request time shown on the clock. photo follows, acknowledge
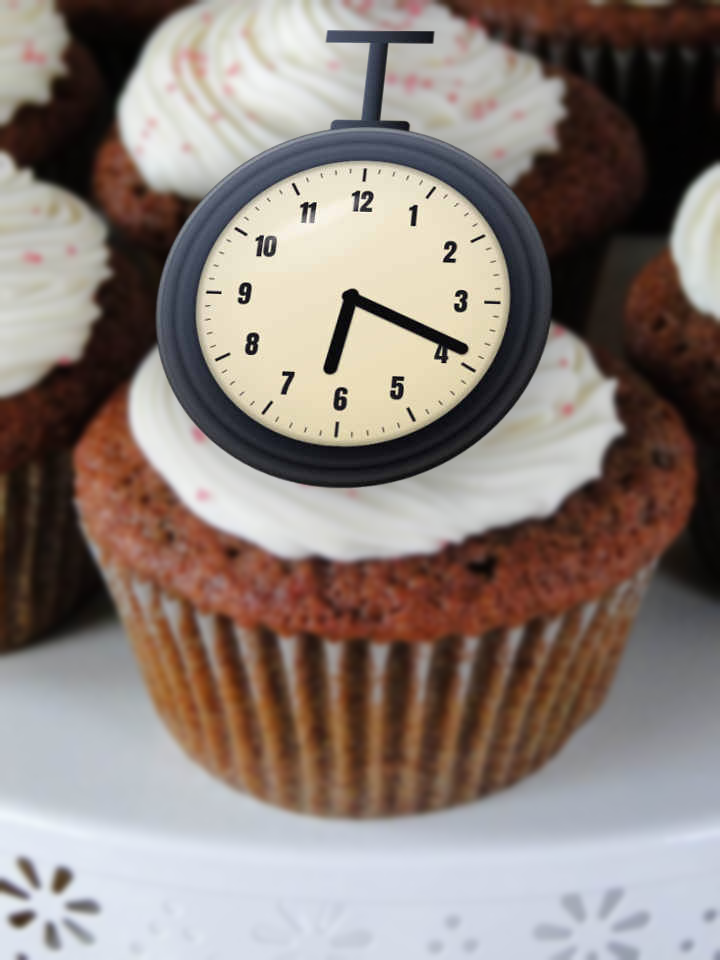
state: 6:19
